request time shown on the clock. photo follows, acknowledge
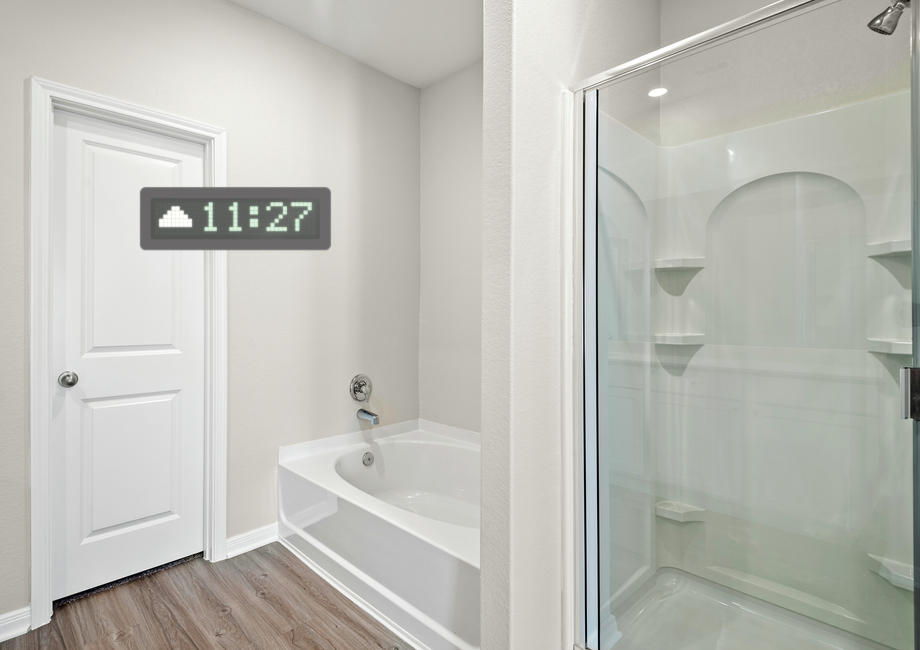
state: 11:27
